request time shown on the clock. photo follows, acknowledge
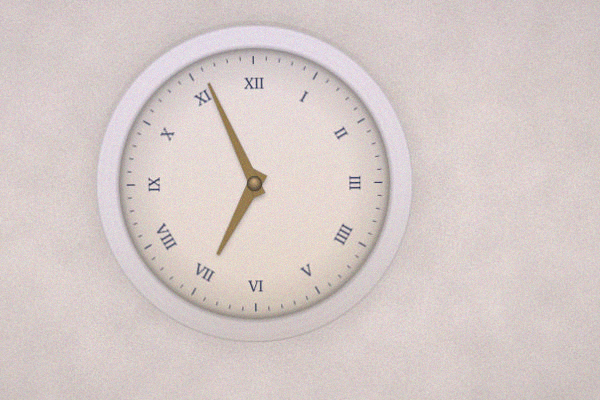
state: 6:56
